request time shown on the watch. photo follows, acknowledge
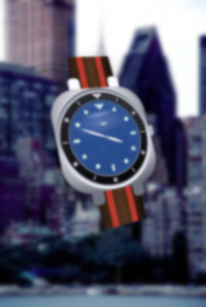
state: 3:49
